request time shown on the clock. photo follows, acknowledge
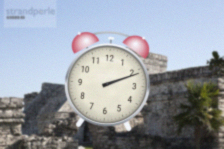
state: 2:11
